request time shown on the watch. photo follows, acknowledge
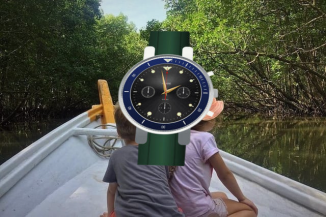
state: 1:58
